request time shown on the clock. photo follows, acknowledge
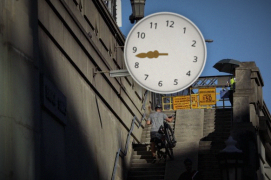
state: 8:43
